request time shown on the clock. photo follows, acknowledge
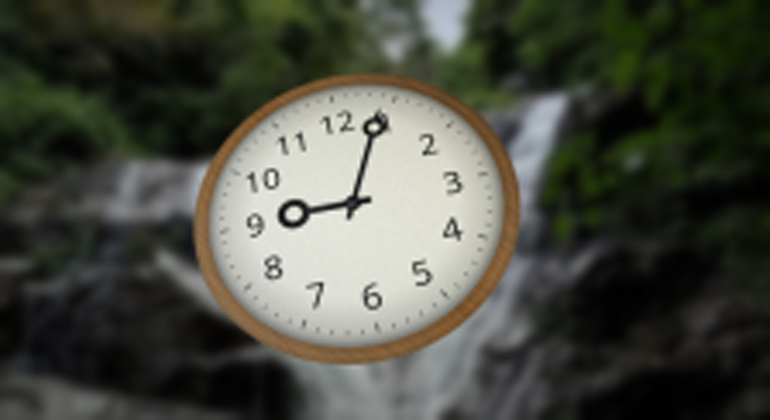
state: 9:04
